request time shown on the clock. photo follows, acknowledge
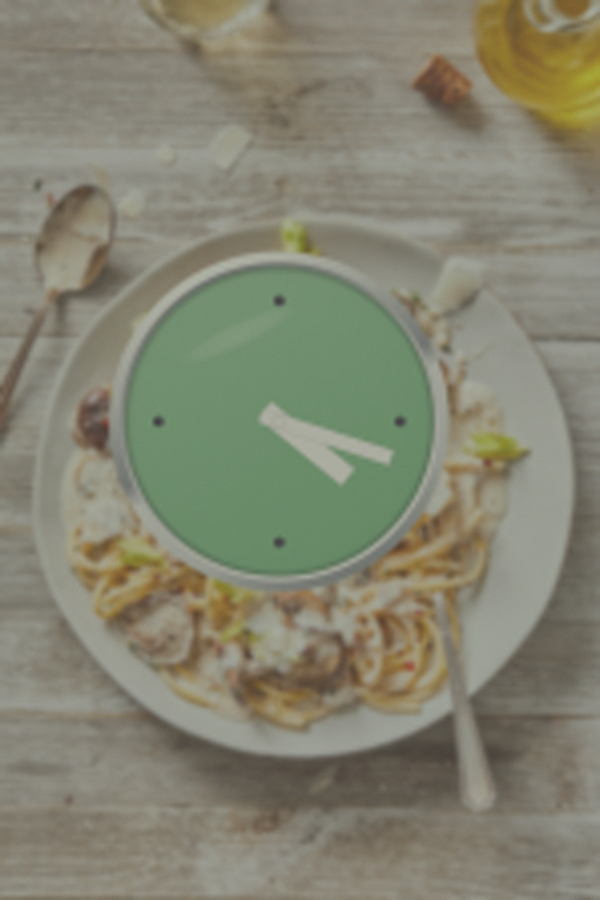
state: 4:18
